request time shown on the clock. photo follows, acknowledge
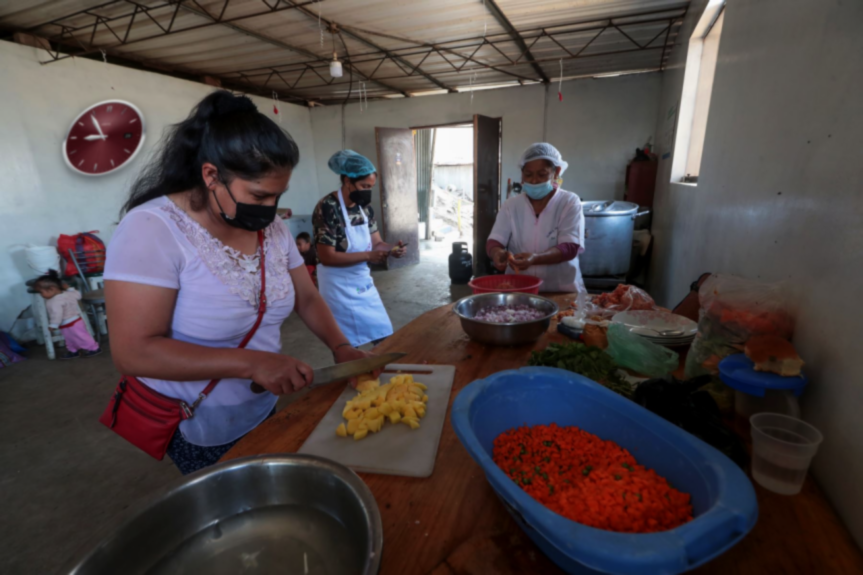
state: 8:54
